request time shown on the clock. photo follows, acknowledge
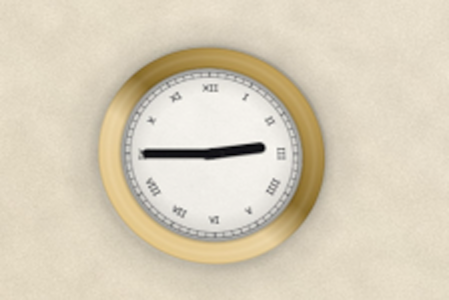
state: 2:45
